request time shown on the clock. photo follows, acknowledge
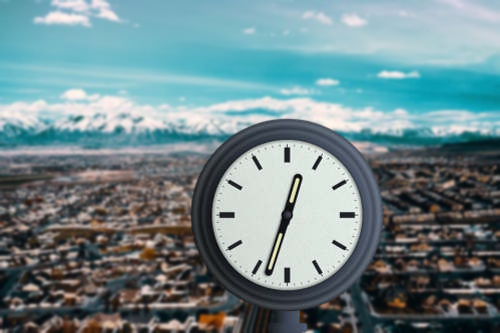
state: 12:33
